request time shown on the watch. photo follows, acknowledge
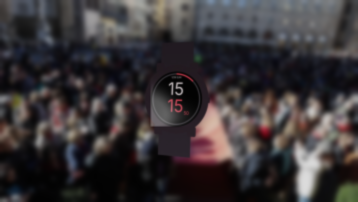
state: 15:15
